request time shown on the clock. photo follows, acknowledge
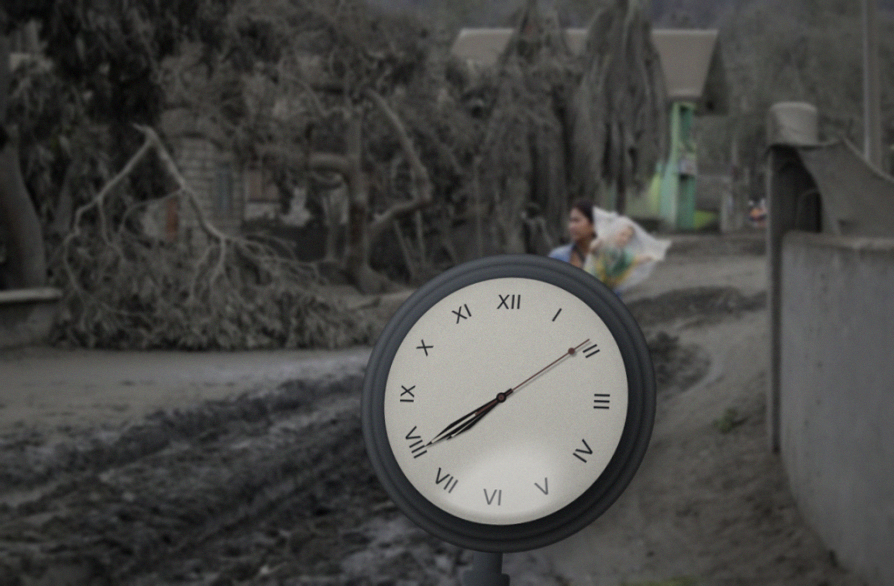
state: 7:39:09
